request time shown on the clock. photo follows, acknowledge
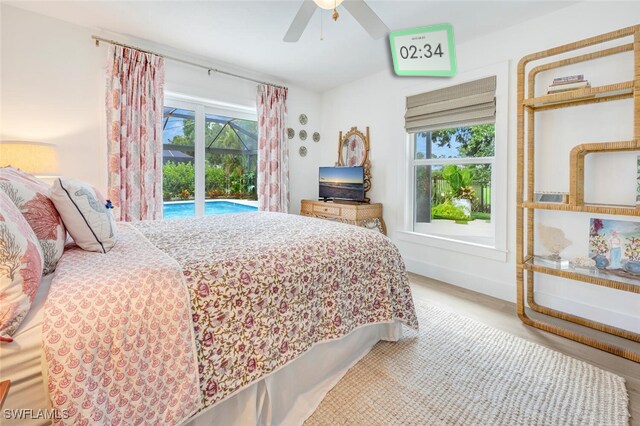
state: 2:34
